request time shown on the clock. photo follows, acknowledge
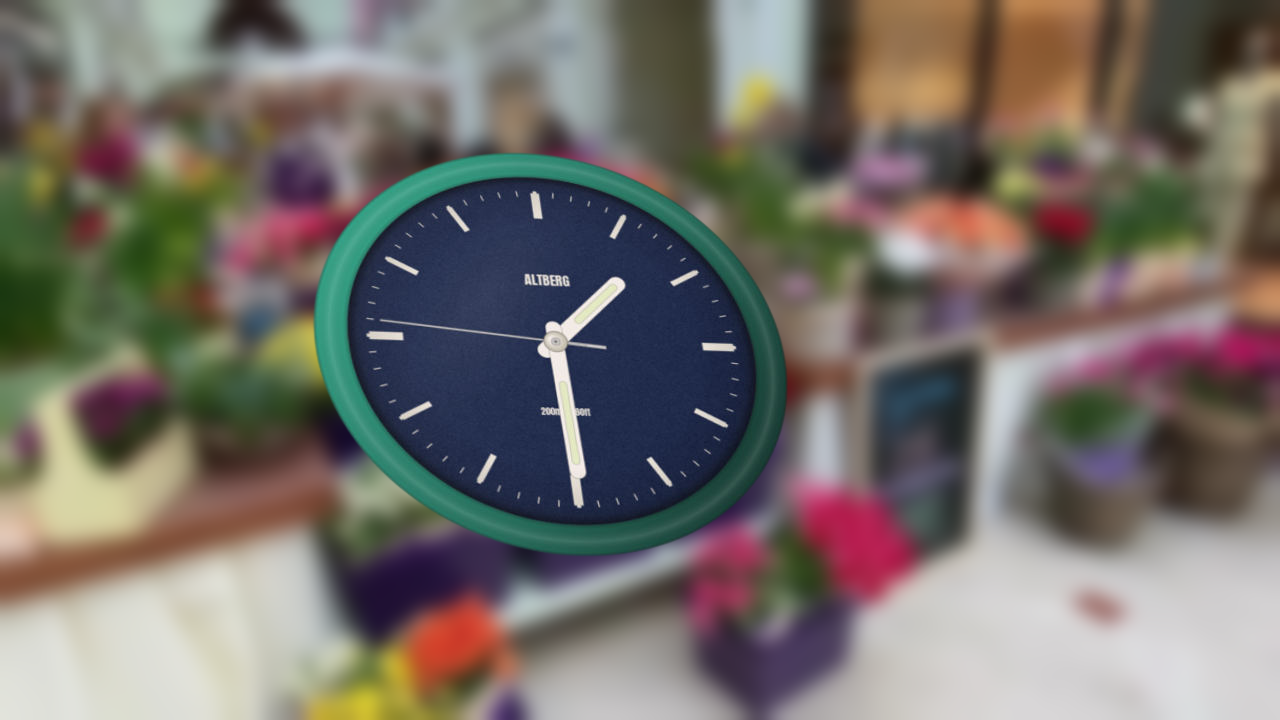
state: 1:29:46
